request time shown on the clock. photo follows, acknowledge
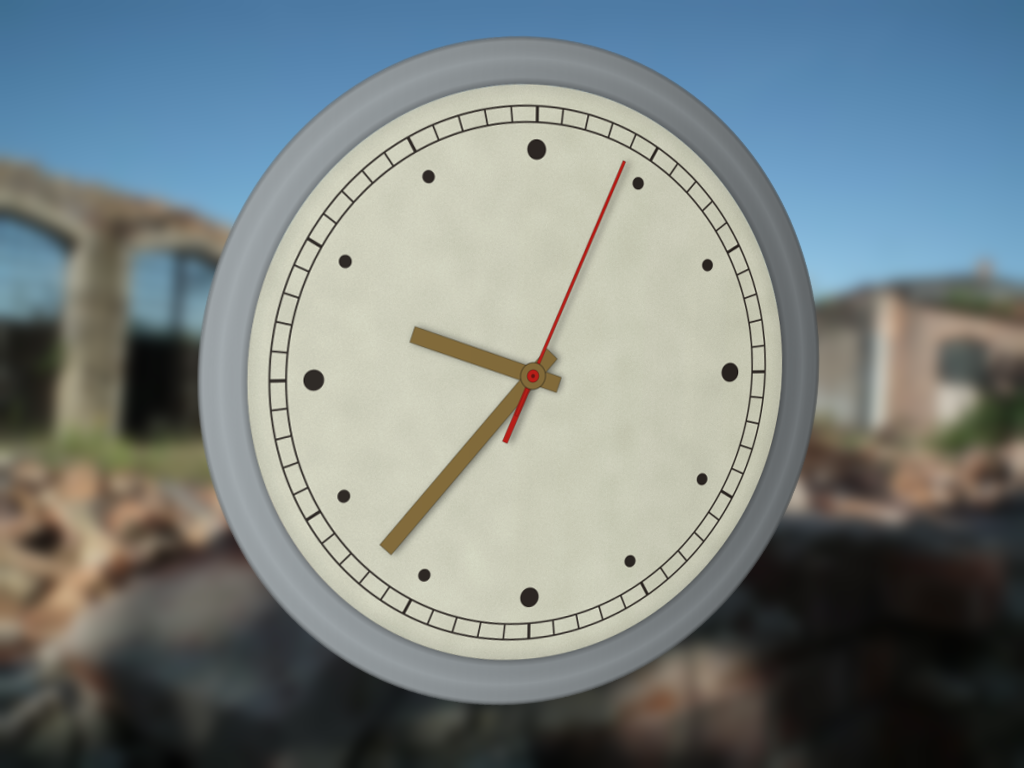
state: 9:37:04
